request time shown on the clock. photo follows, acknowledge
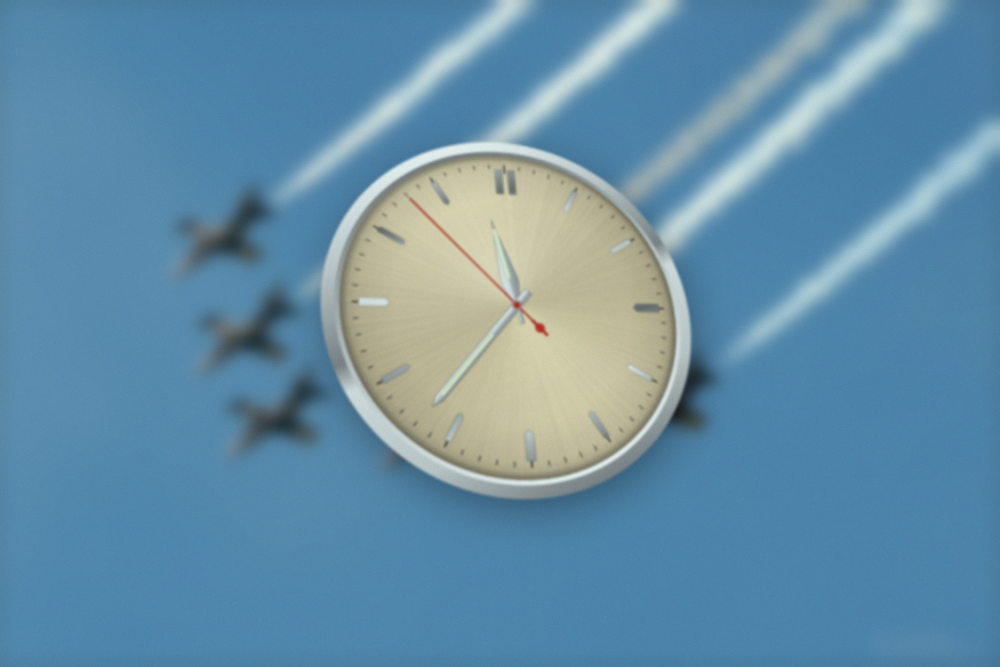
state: 11:36:53
